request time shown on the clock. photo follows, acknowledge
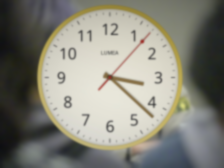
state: 3:22:07
